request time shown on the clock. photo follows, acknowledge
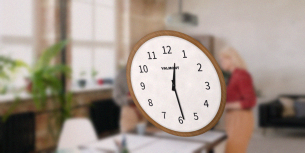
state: 12:29
